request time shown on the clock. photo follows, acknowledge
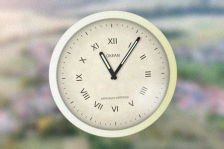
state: 11:06
